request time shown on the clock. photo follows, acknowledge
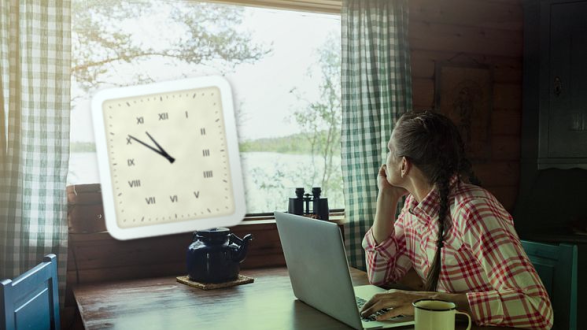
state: 10:51
